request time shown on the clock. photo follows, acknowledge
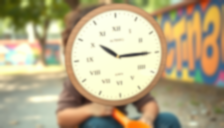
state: 10:15
